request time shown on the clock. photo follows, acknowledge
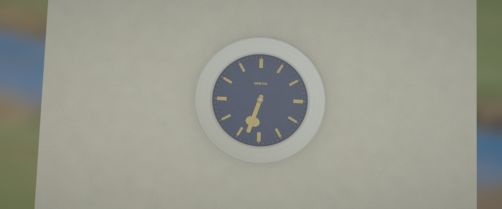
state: 6:33
